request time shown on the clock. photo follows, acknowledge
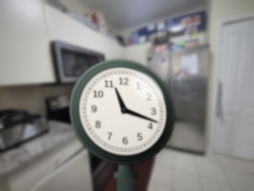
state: 11:18
